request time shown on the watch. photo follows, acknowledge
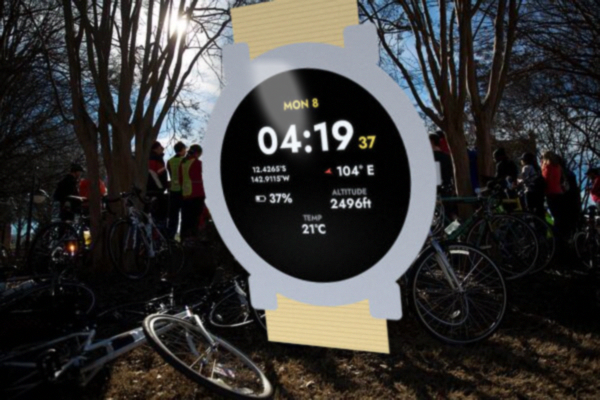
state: 4:19:37
